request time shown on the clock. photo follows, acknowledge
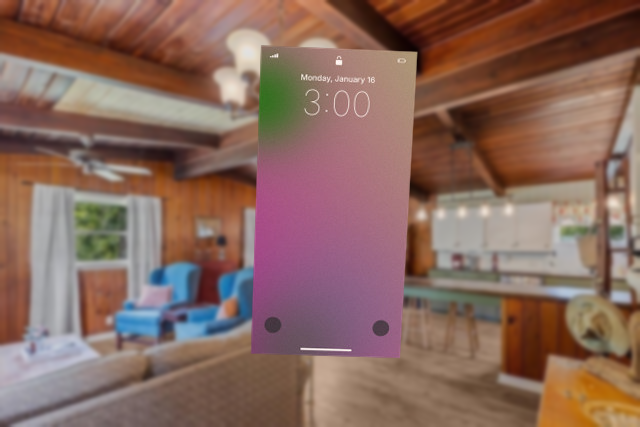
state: 3:00
